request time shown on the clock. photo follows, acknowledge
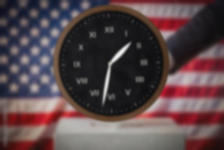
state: 1:32
